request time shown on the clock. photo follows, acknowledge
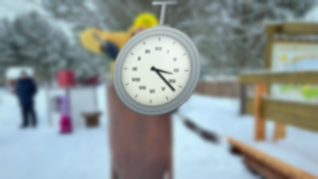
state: 3:22
